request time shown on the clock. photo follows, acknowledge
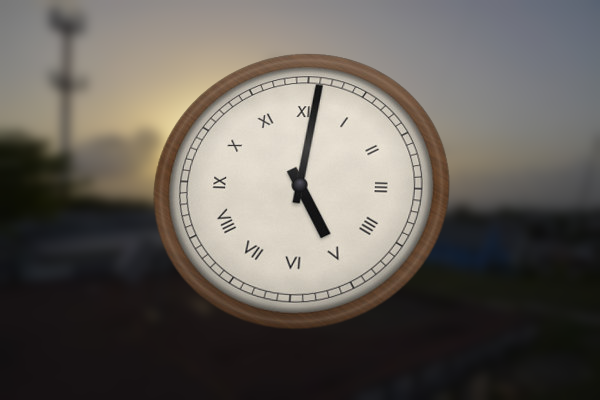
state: 5:01
